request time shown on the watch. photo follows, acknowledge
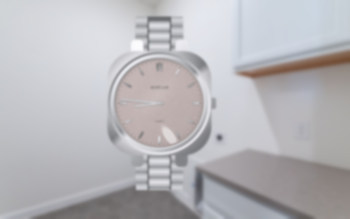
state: 8:46
